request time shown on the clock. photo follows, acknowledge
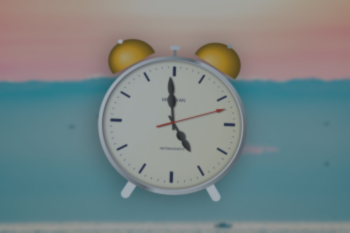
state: 4:59:12
